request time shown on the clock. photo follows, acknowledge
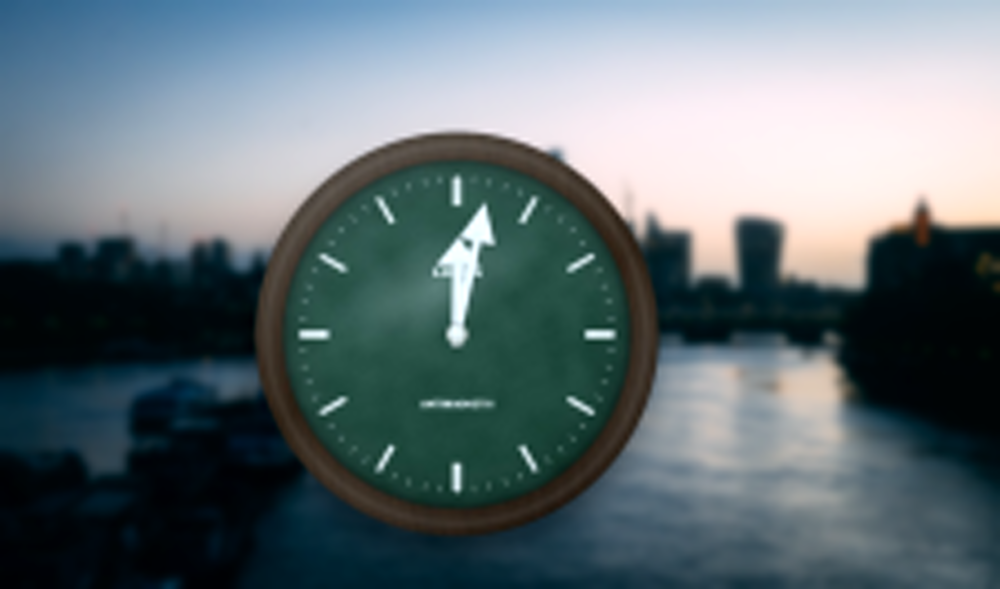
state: 12:02
